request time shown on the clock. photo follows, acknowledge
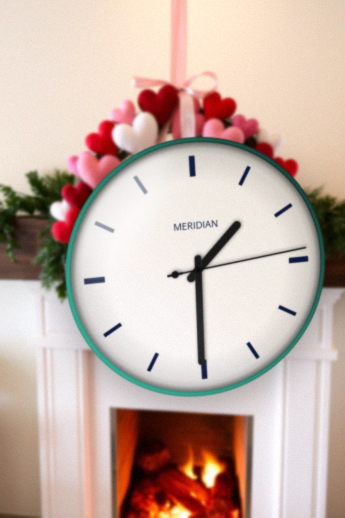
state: 1:30:14
